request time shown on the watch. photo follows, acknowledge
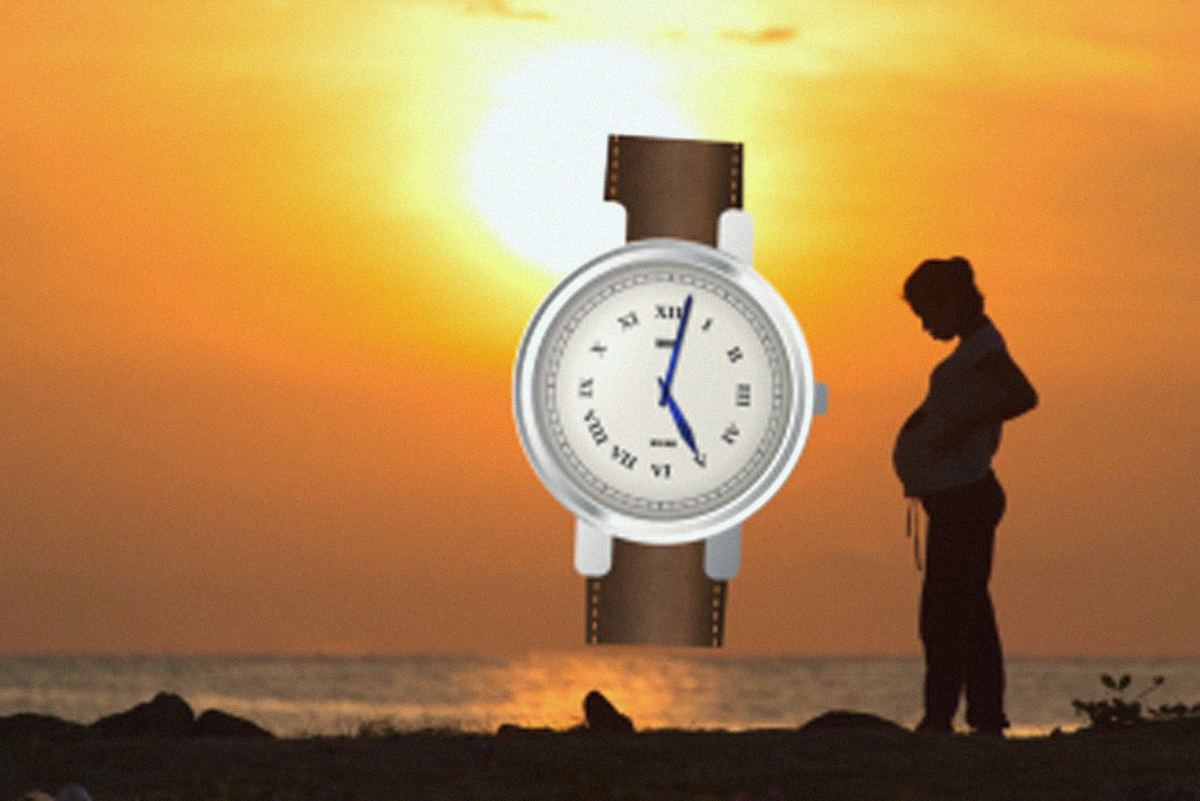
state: 5:02
